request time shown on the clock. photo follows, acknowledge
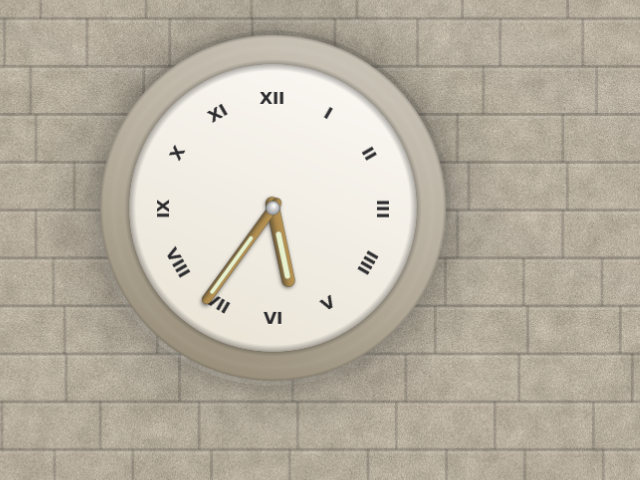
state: 5:36
